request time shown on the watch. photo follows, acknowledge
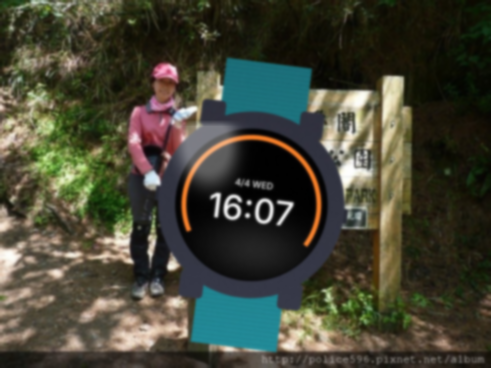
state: 16:07
